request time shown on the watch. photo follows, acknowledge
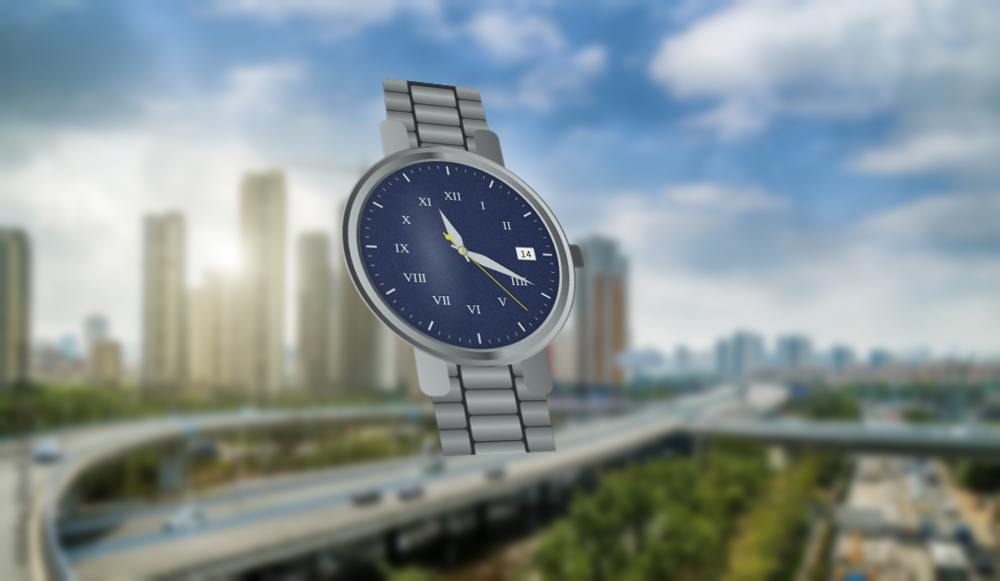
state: 11:19:23
